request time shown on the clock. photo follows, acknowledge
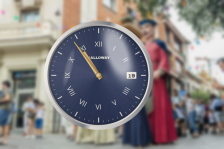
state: 10:54
